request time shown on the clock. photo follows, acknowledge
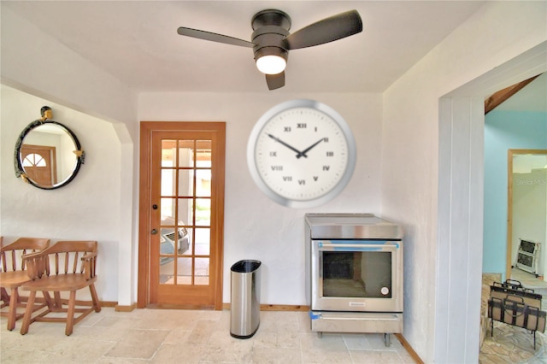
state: 1:50
